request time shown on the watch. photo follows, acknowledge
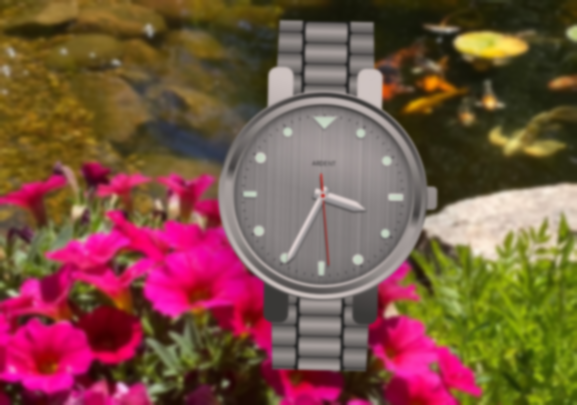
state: 3:34:29
